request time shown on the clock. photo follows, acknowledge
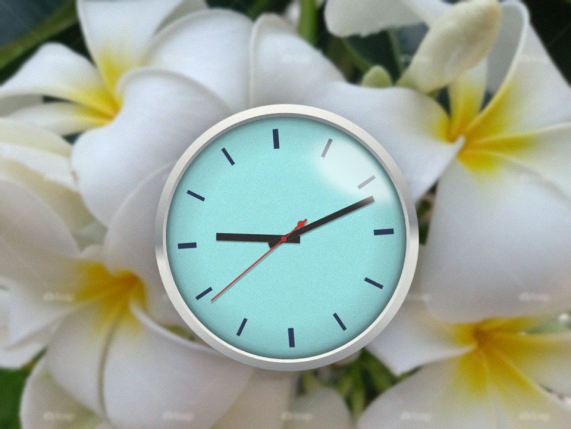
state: 9:11:39
